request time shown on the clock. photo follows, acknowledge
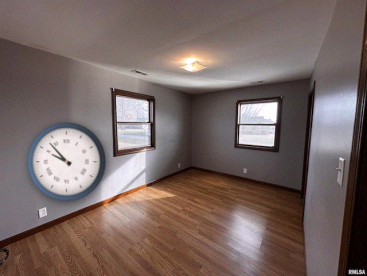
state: 9:53
